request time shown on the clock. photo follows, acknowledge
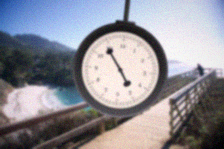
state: 4:54
